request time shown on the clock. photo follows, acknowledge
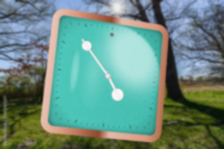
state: 4:53
